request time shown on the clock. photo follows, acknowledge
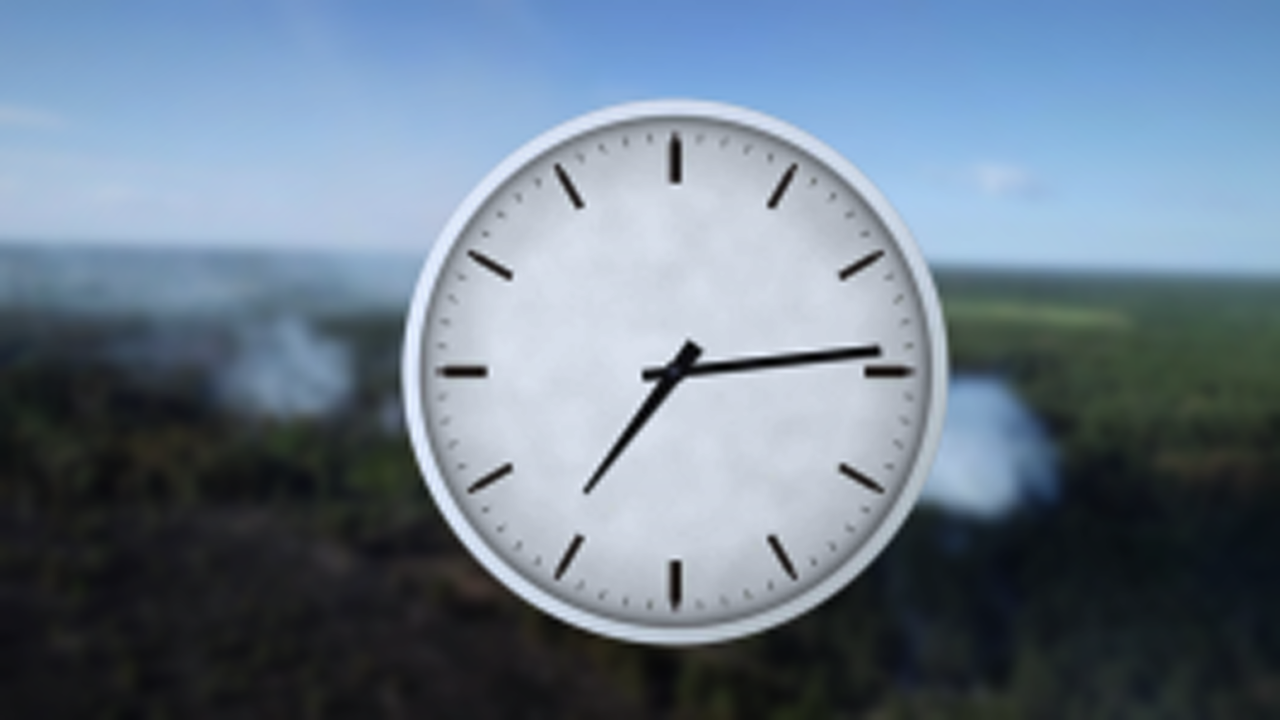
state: 7:14
